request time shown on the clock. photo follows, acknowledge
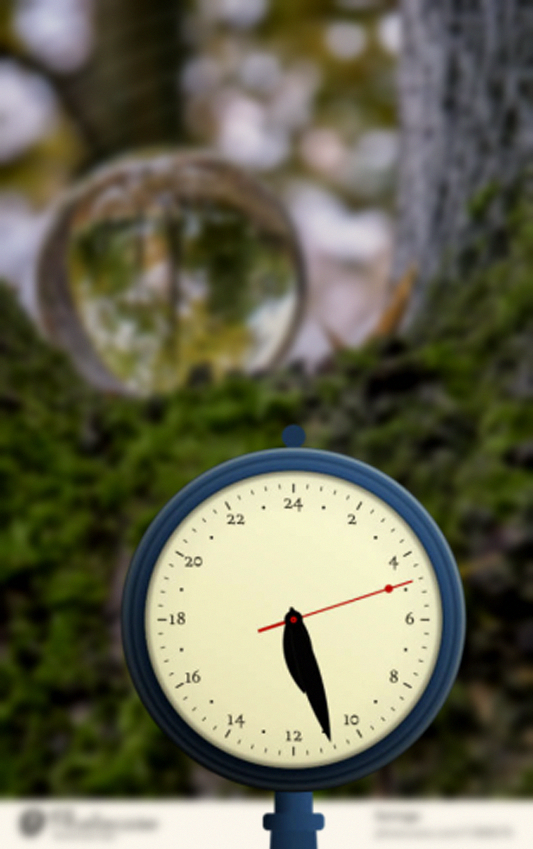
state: 11:27:12
